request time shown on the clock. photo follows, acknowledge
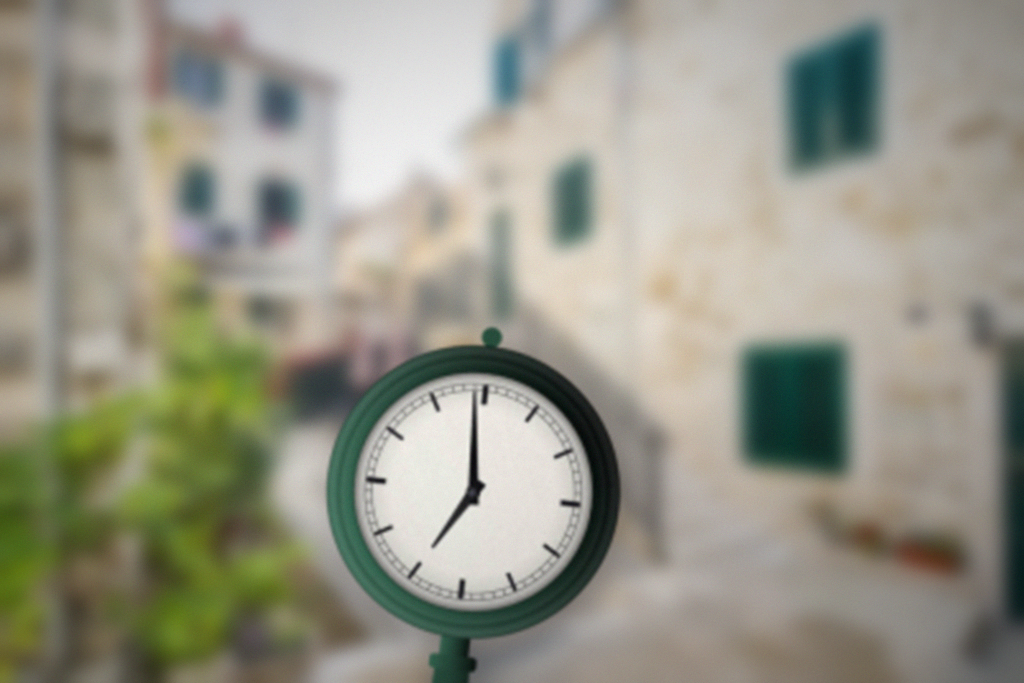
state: 6:59
